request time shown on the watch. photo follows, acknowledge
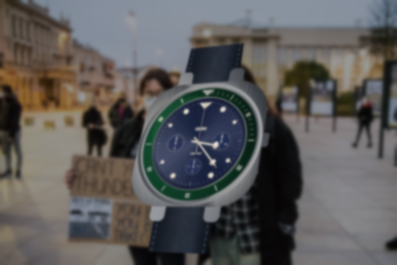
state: 3:23
